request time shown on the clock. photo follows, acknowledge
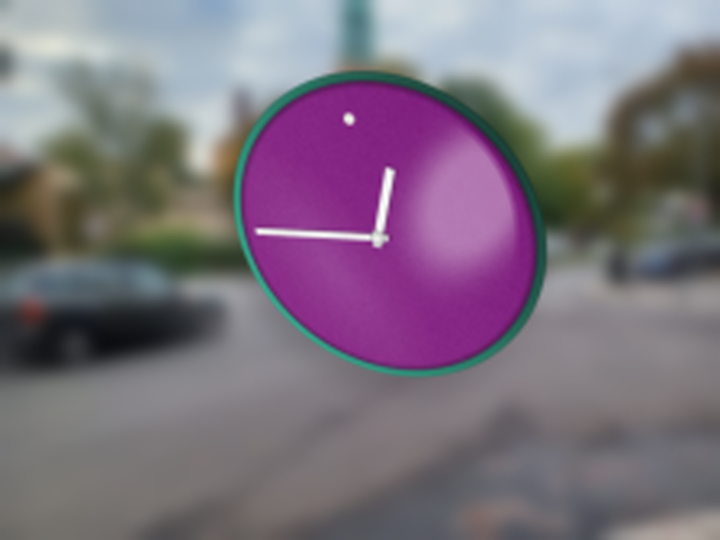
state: 12:46
